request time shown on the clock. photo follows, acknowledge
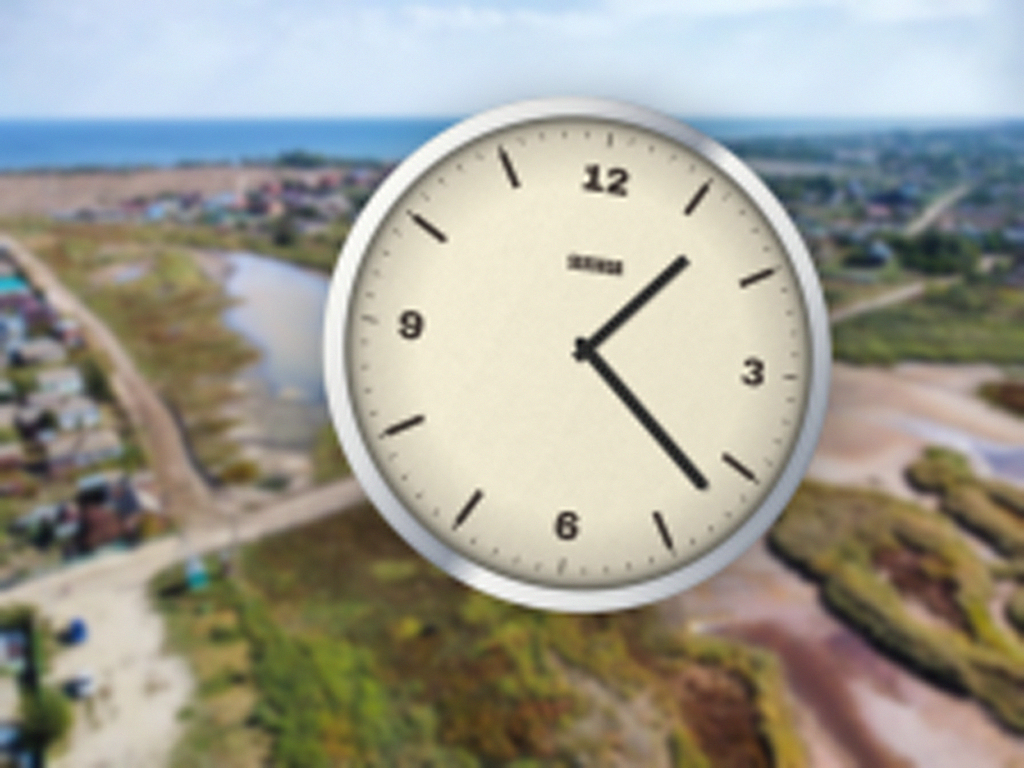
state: 1:22
